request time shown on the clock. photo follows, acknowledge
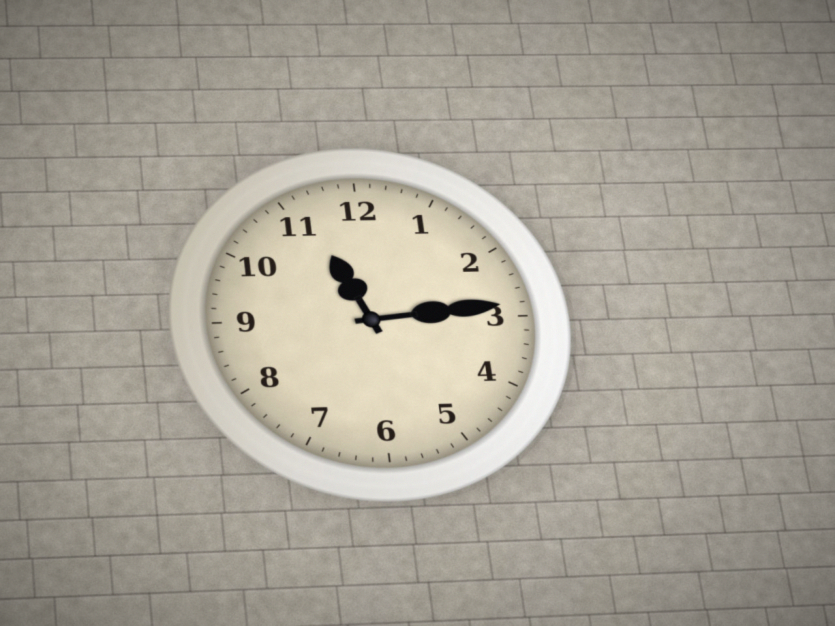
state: 11:14
